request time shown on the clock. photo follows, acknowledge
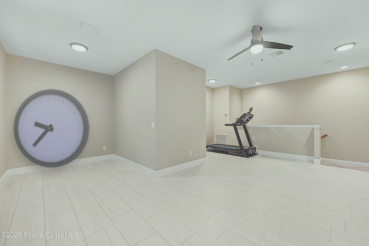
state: 9:37
